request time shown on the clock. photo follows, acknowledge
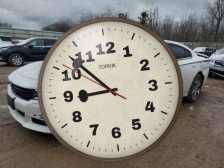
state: 8:52:51
